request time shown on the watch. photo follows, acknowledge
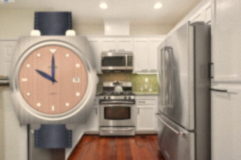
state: 10:00
